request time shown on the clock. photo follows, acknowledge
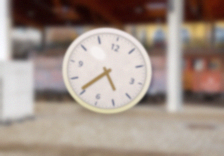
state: 4:36
